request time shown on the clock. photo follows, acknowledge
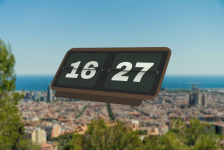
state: 16:27
